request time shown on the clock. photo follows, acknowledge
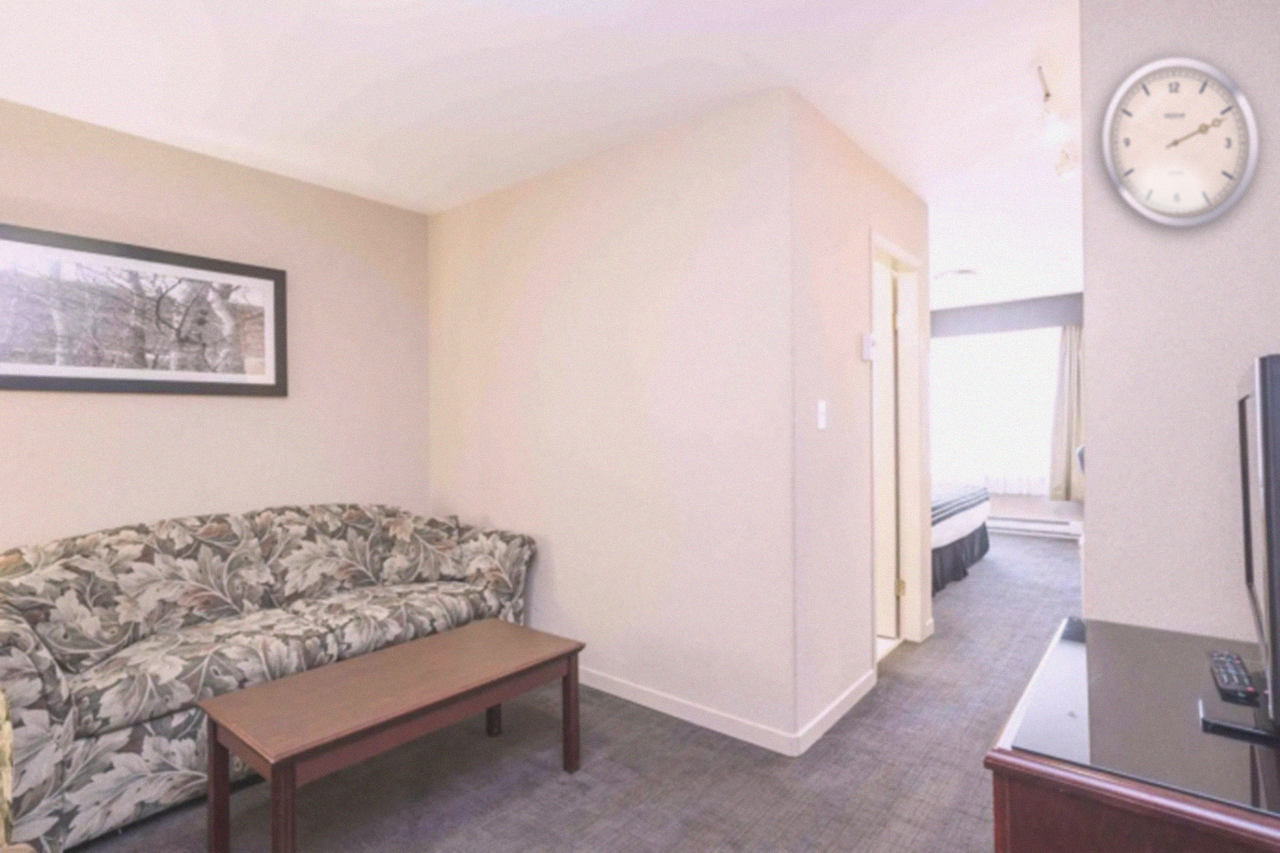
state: 2:11
